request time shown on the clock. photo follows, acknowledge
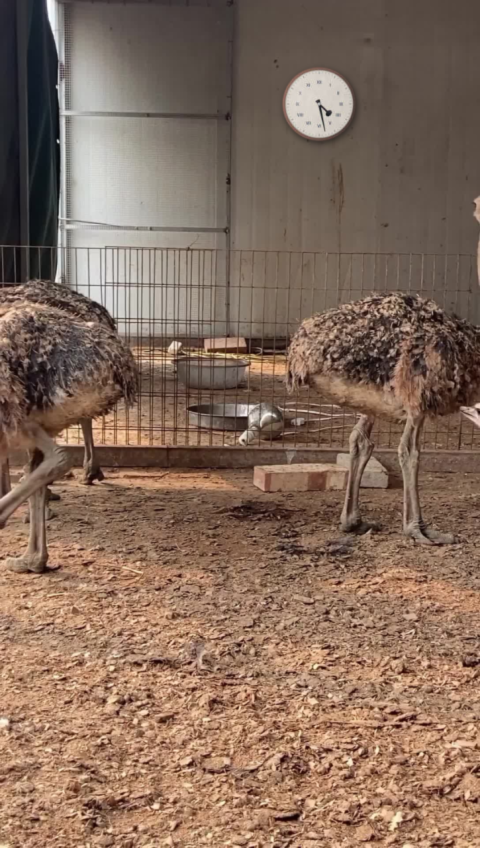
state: 4:28
